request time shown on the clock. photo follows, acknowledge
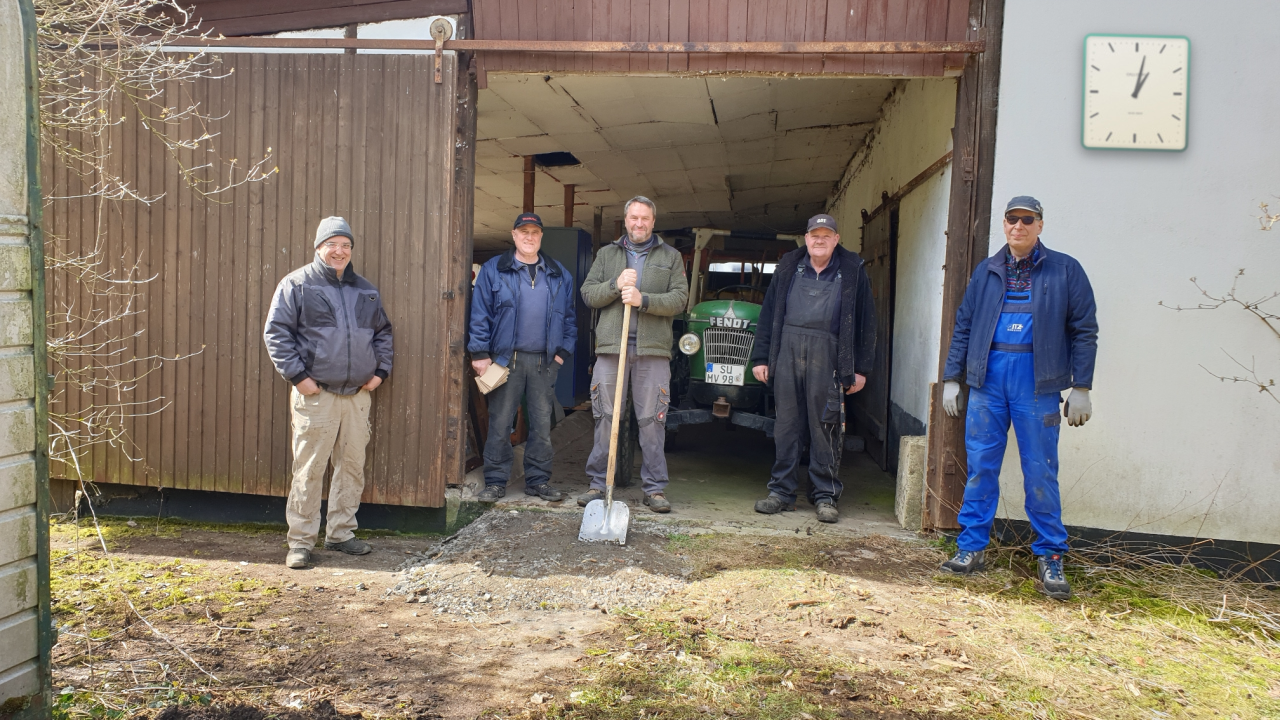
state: 1:02
